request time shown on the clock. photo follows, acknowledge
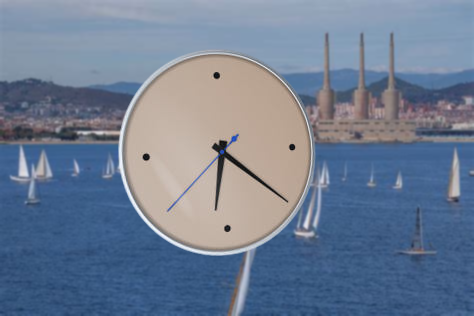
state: 6:21:38
